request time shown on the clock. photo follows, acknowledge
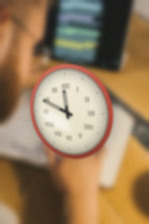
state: 11:49
